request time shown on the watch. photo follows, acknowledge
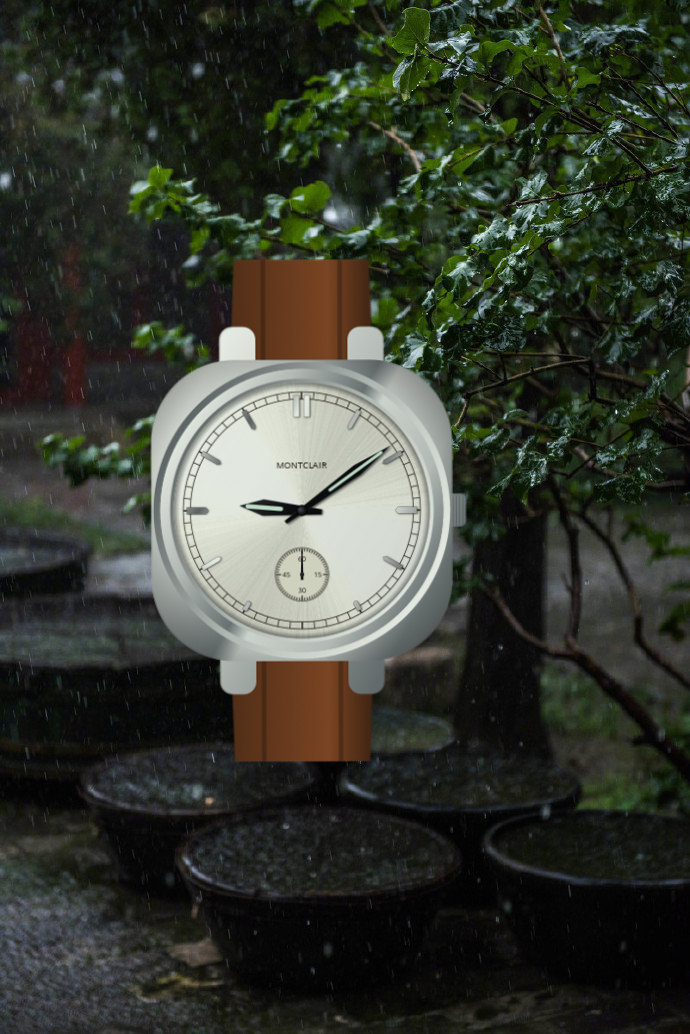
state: 9:09
